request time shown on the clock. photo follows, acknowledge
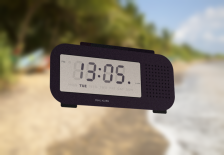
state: 13:05
